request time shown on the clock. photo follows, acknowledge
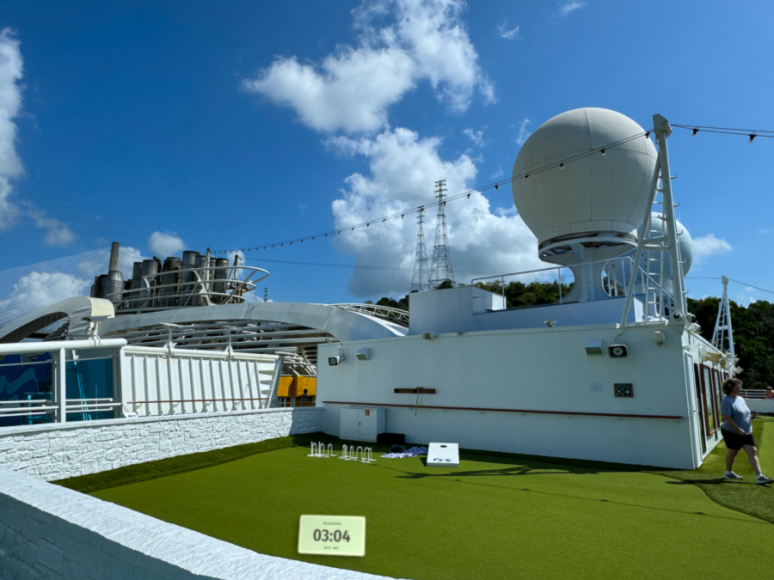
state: 3:04
